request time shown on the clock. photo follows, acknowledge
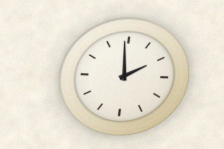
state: 1:59
